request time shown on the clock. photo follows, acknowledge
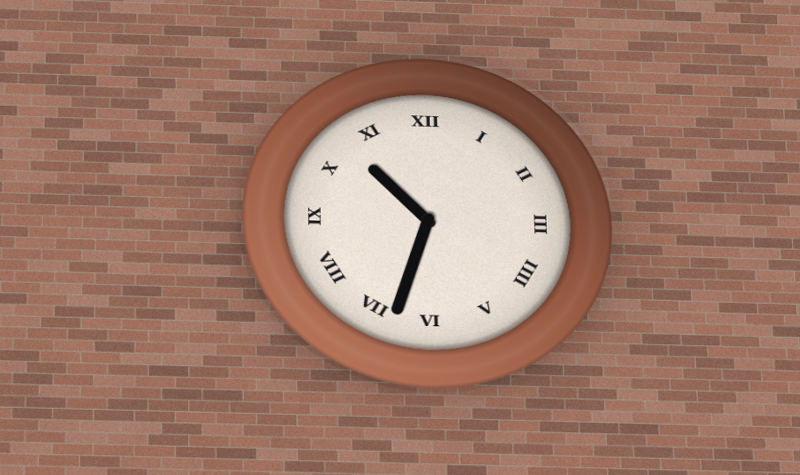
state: 10:33
